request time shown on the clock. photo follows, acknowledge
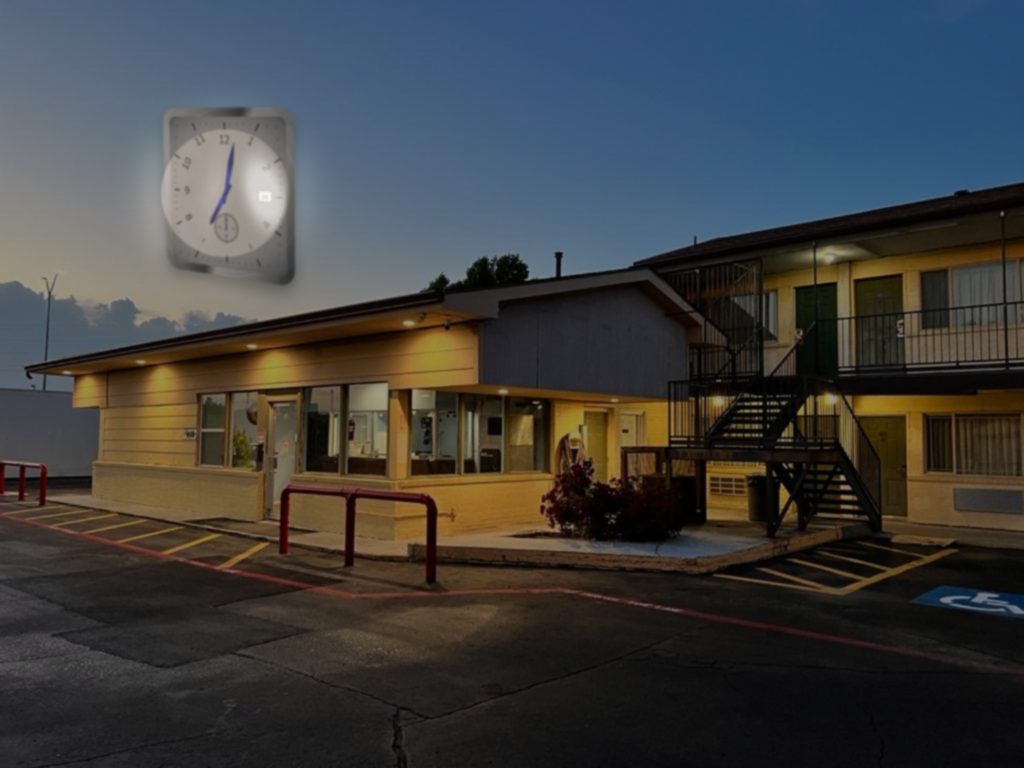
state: 7:02
